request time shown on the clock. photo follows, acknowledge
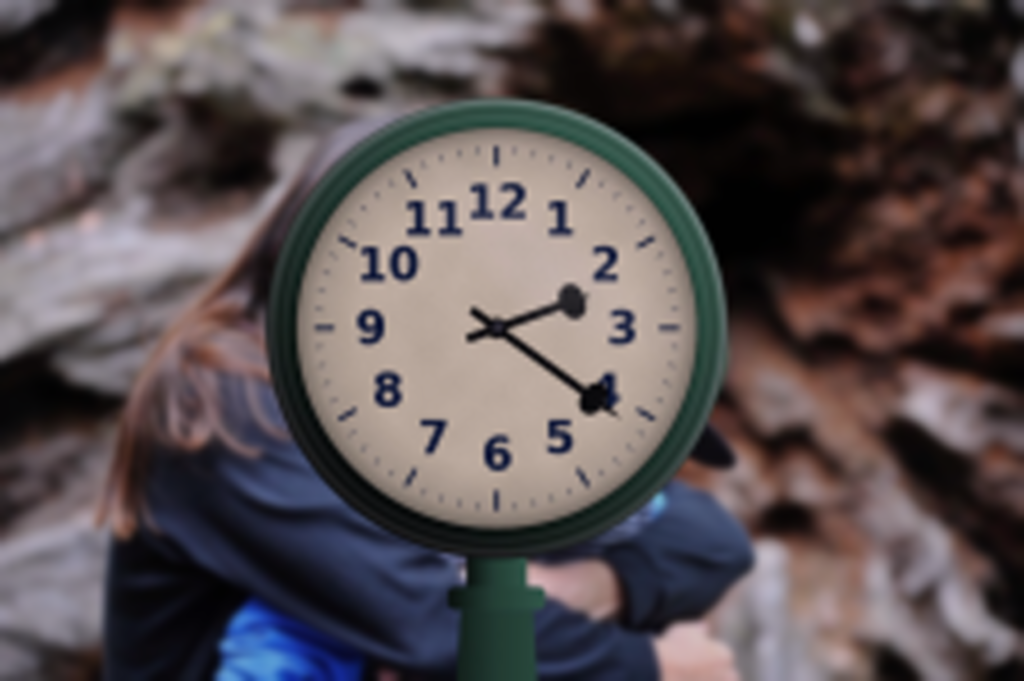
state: 2:21
